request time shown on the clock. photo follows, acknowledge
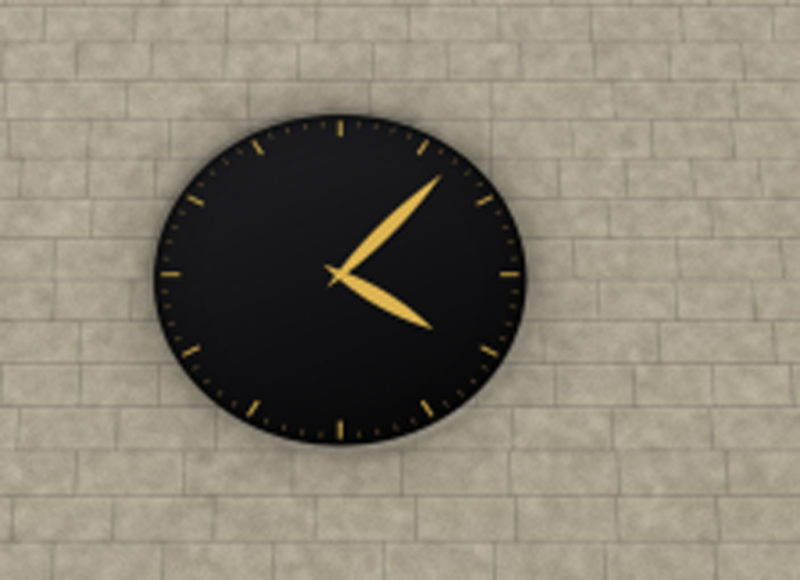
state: 4:07
